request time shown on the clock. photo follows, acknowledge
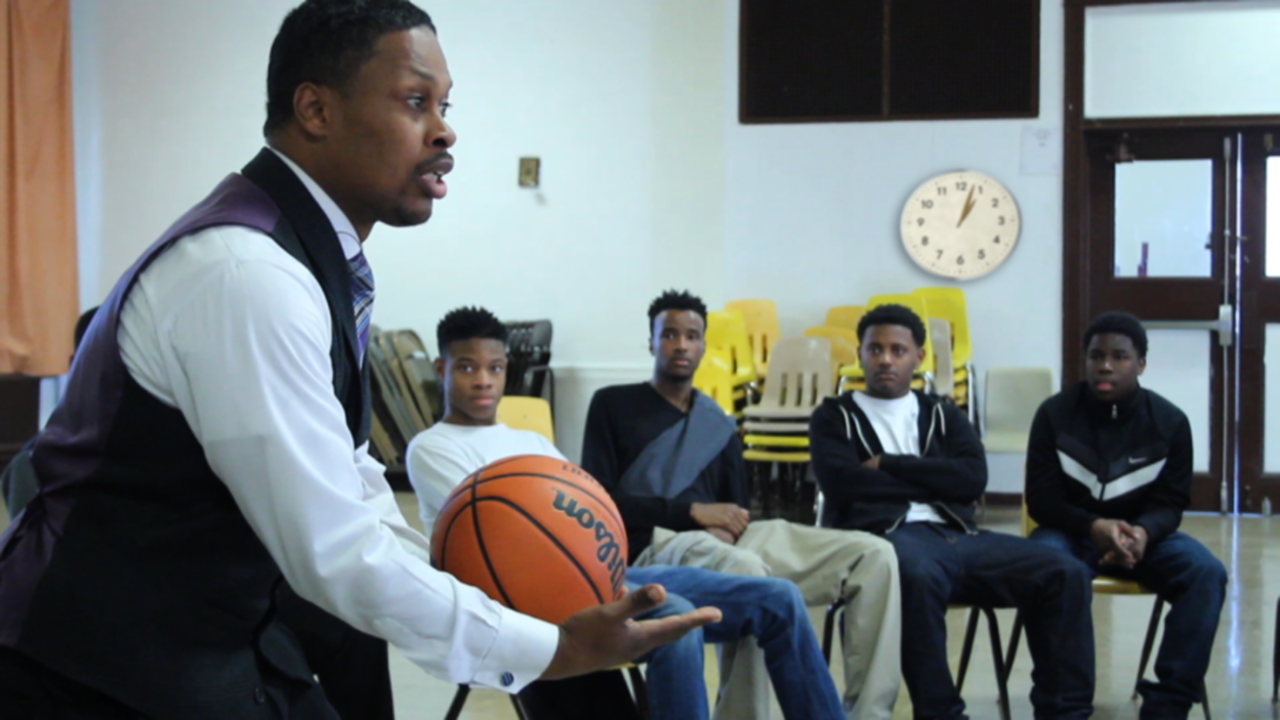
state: 1:03
